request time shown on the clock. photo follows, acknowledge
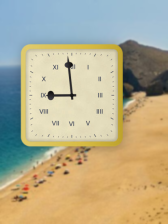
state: 8:59
